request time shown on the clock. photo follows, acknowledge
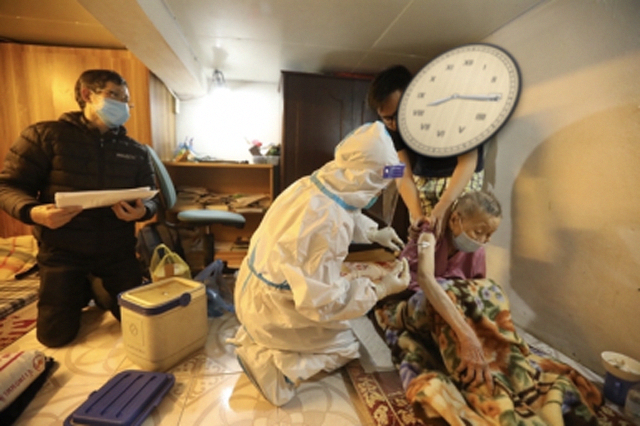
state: 8:15
